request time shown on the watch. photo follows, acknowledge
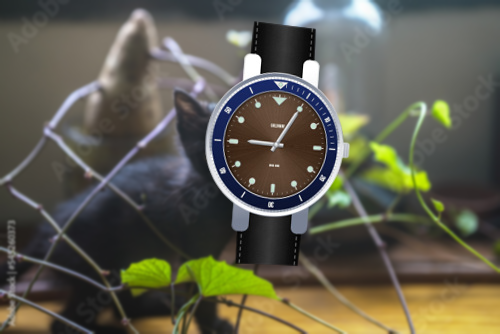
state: 9:05
